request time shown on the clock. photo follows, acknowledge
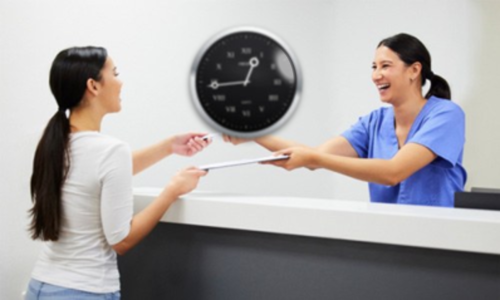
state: 12:44
